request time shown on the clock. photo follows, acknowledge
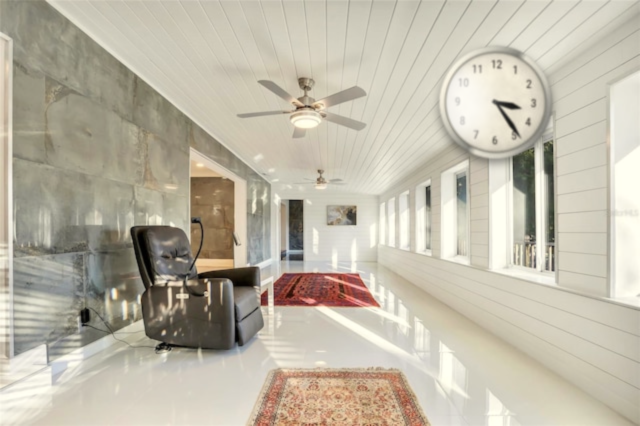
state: 3:24
